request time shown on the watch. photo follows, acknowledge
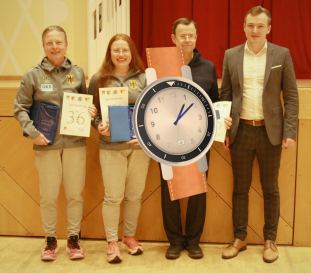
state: 1:09
